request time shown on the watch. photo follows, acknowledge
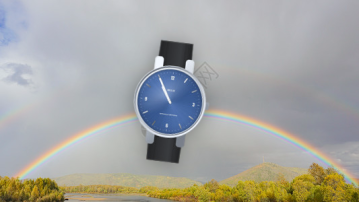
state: 10:55
